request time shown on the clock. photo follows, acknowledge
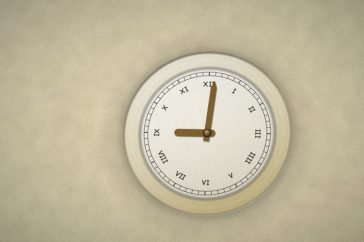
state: 9:01
